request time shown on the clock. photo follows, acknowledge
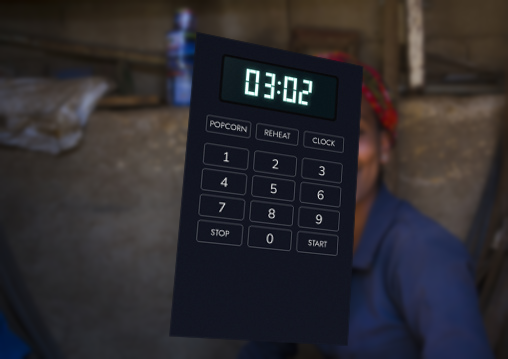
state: 3:02
